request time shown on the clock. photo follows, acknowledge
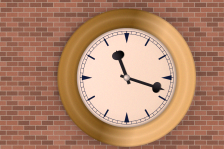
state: 11:18
